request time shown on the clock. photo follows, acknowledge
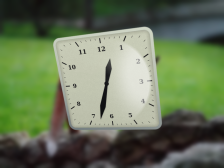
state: 12:33
